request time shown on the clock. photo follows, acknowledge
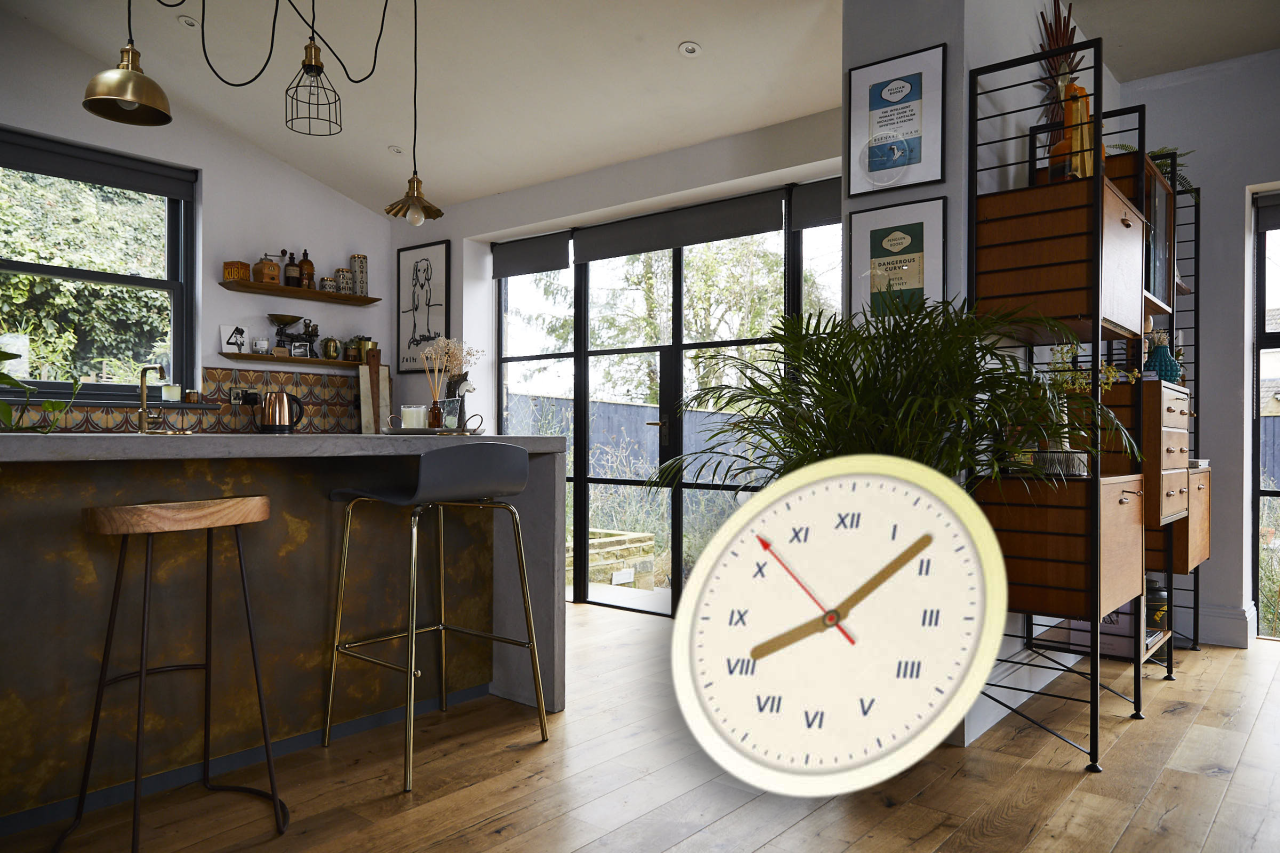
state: 8:07:52
